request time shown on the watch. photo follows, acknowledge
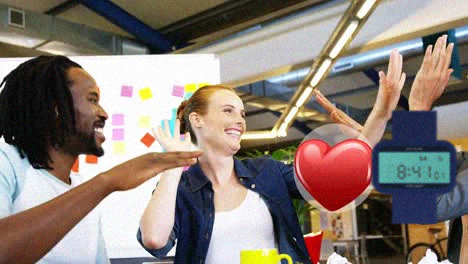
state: 8:41
